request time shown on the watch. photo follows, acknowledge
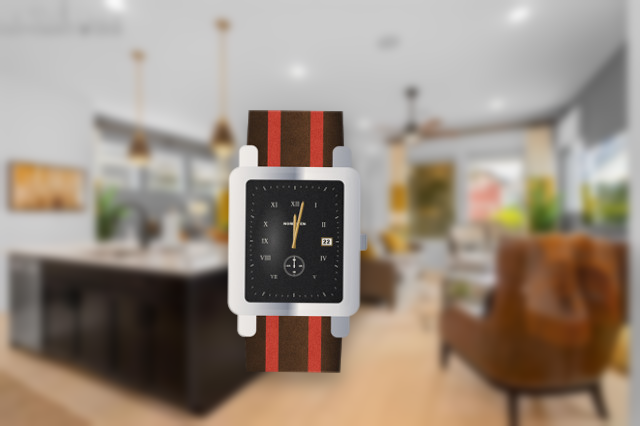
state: 12:02
